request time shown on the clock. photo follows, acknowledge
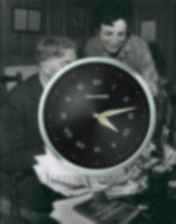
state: 4:13
